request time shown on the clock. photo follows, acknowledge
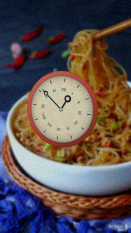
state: 12:51
